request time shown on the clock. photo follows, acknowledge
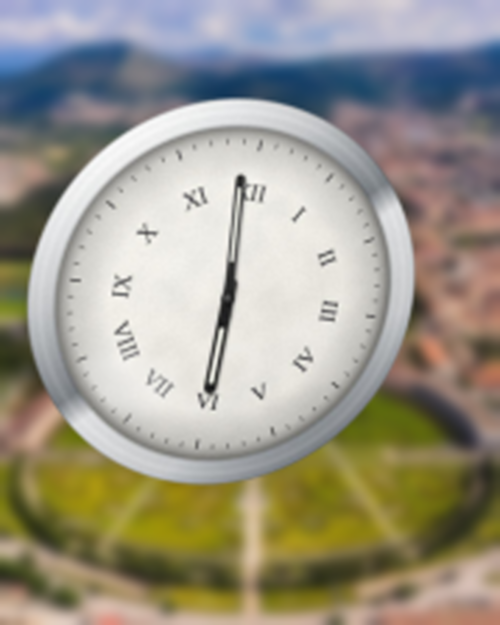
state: 5:59
